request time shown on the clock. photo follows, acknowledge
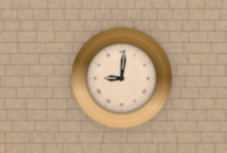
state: 9:01
